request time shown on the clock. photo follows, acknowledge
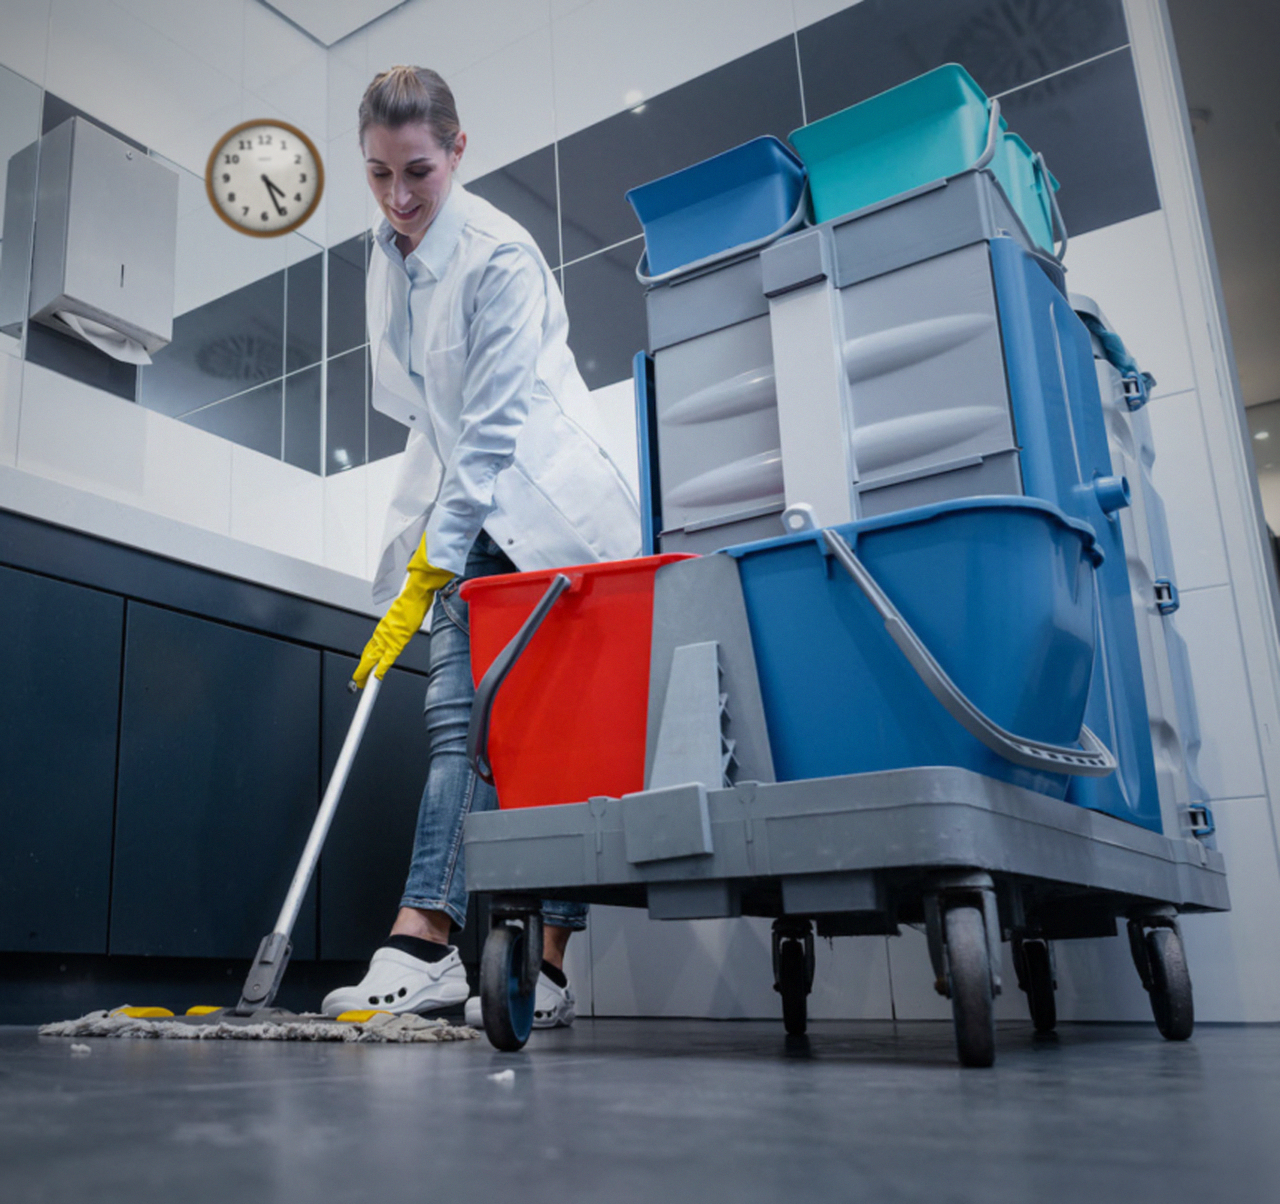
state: 4:26
